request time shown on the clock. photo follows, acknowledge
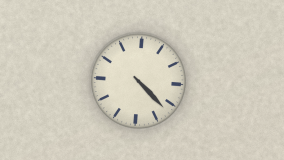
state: 4:22
